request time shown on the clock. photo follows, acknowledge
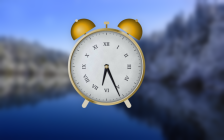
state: 6:26
